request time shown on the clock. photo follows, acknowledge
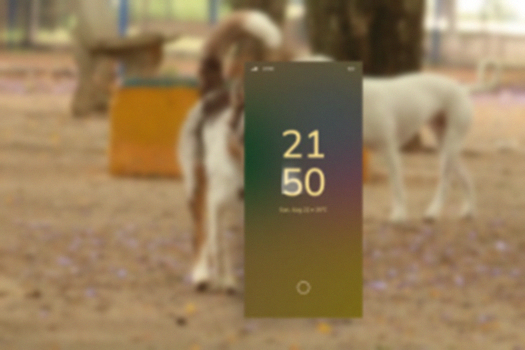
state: 21:50
